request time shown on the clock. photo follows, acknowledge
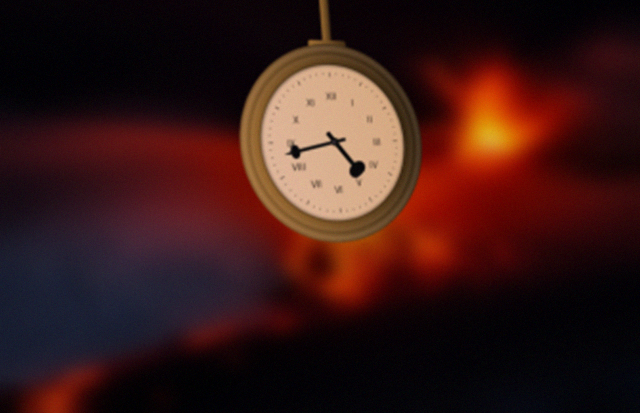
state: 4:43
